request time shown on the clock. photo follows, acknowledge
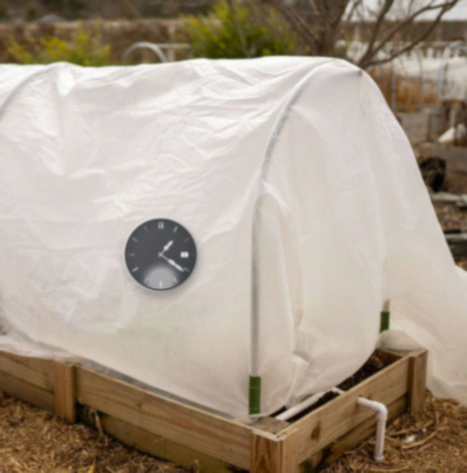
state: 1:21
